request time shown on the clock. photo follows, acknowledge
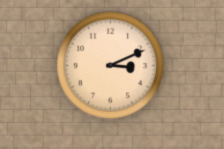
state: 3:11
